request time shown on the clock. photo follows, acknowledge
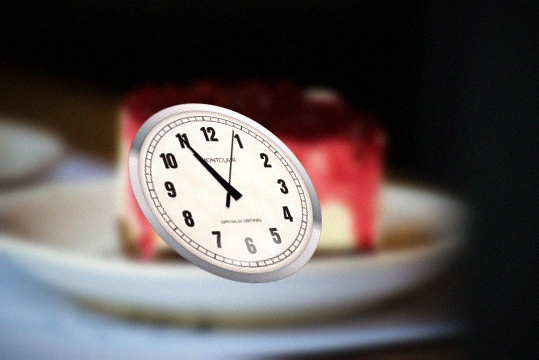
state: 10:55:04
